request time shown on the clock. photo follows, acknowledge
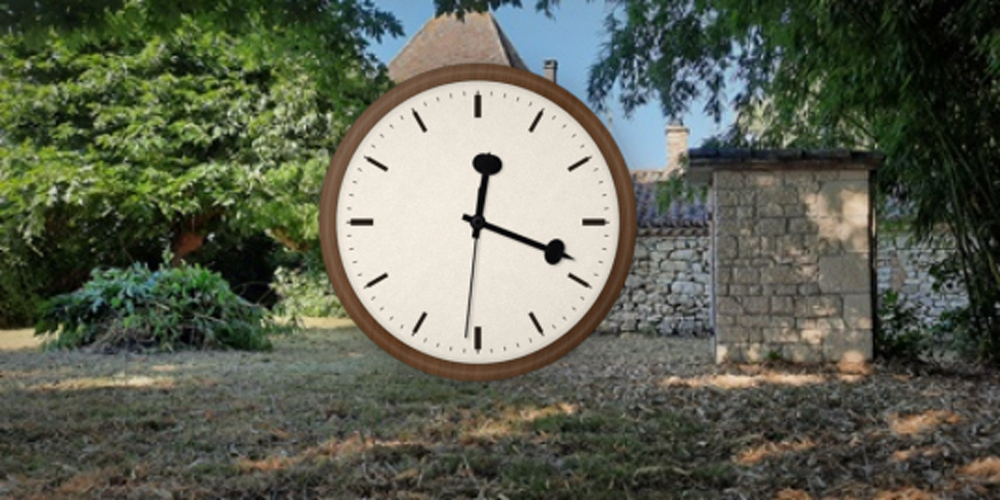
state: 12:18:31
